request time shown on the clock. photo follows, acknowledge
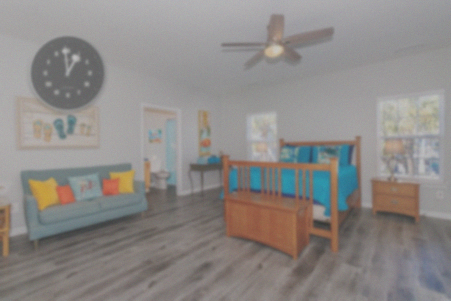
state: 12:59
